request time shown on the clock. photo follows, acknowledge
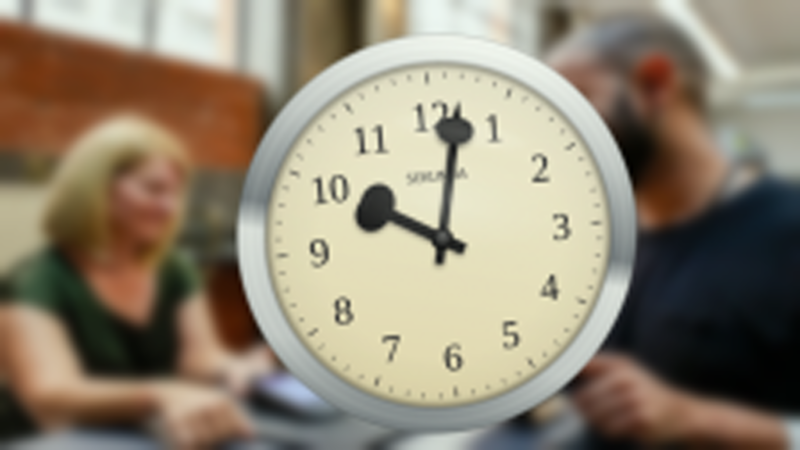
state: 10:02
